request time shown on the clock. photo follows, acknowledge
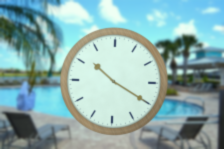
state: 10:20
